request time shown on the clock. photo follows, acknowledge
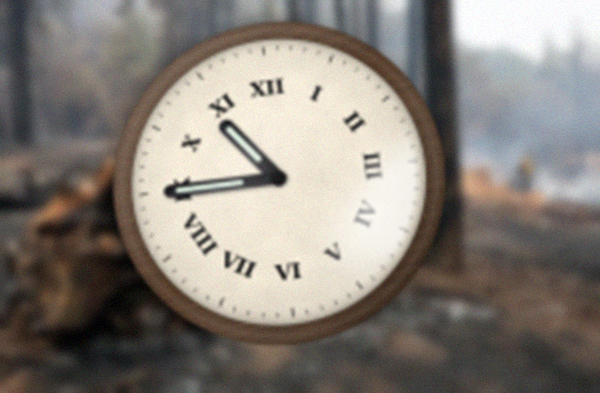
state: 10:45
